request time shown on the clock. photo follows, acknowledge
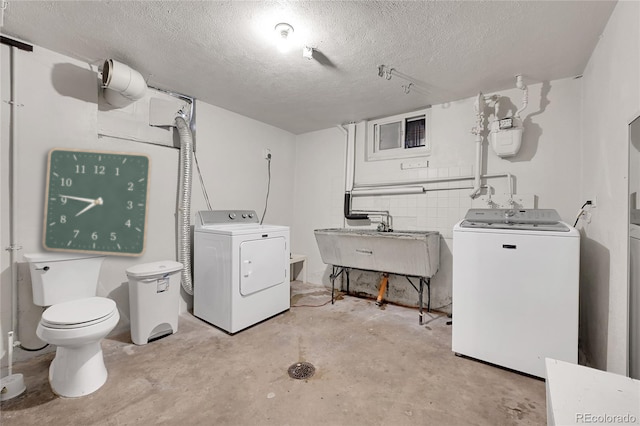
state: 7:46
